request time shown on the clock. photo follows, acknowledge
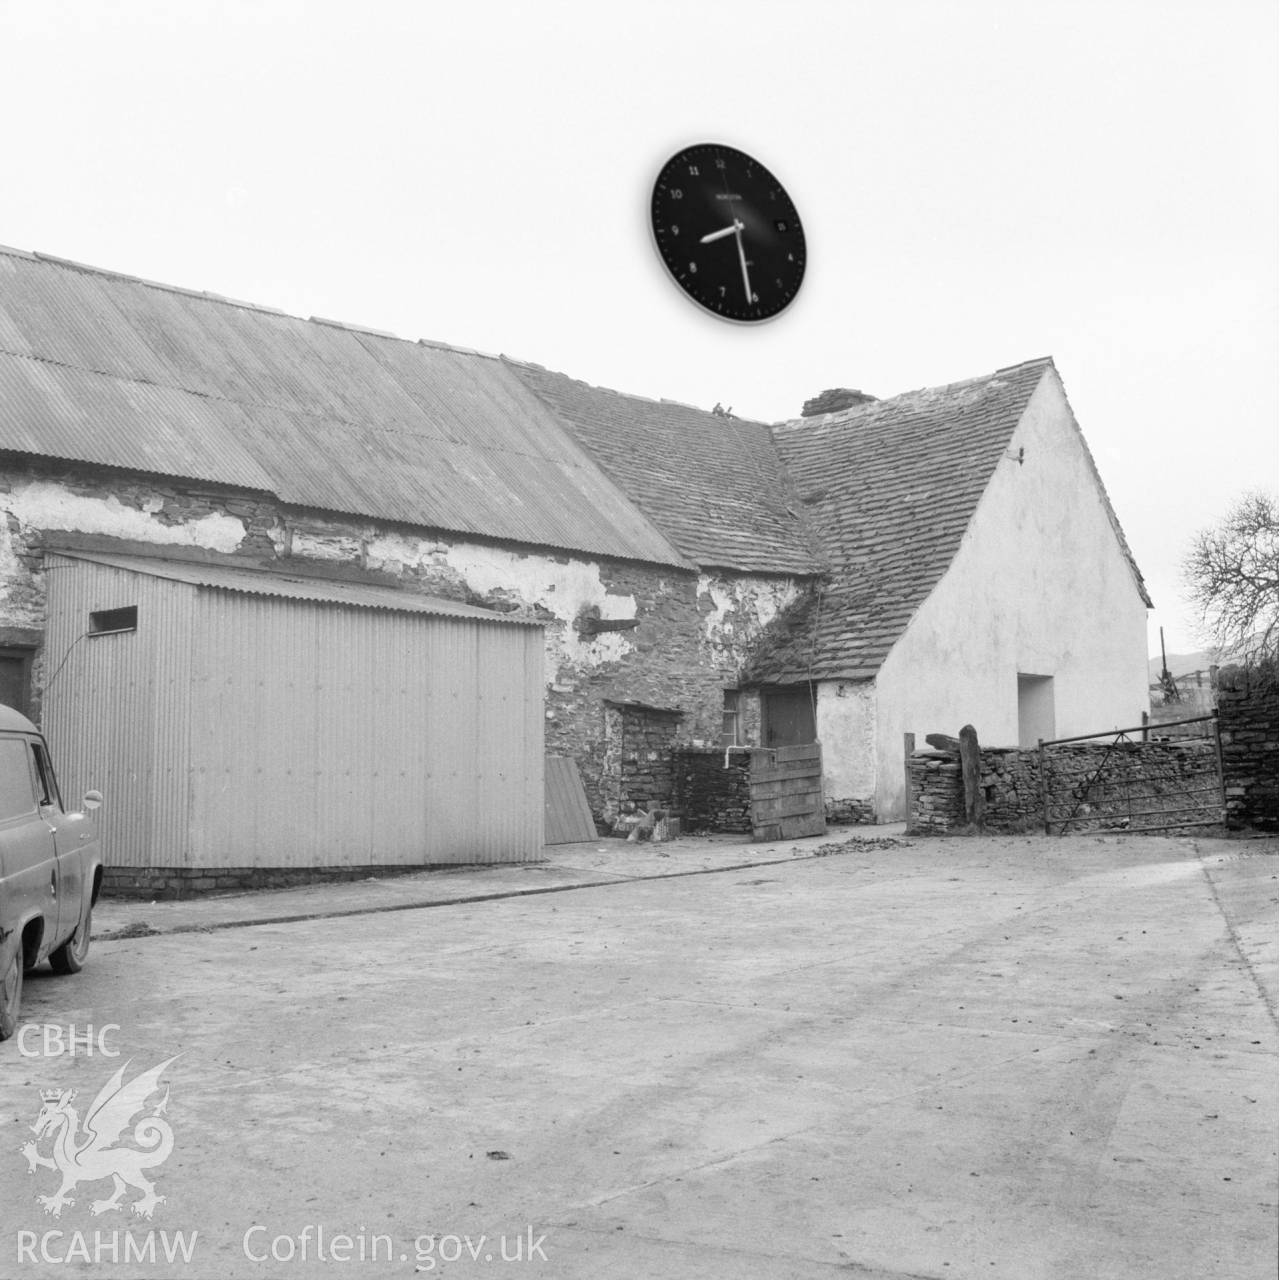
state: 8:31:00
